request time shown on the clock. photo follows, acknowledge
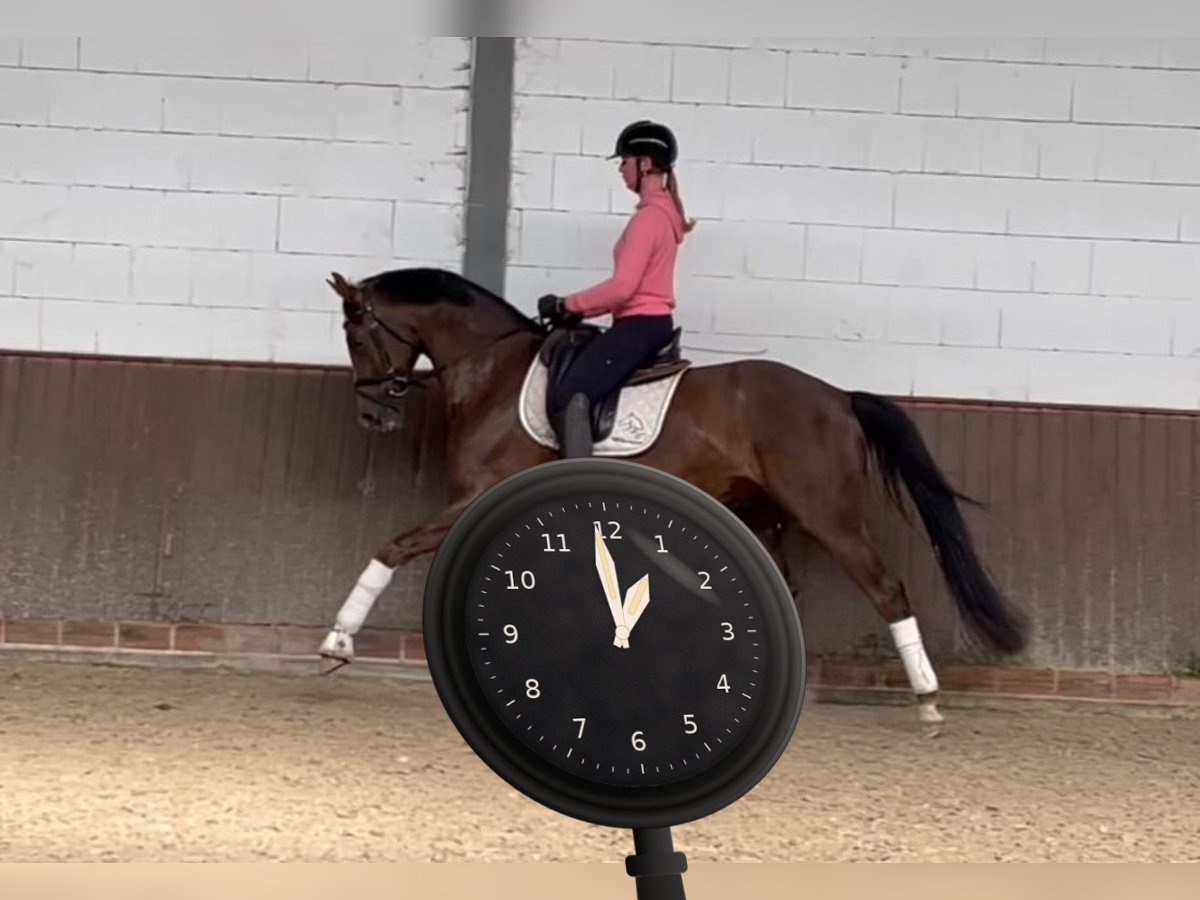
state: 12:59
